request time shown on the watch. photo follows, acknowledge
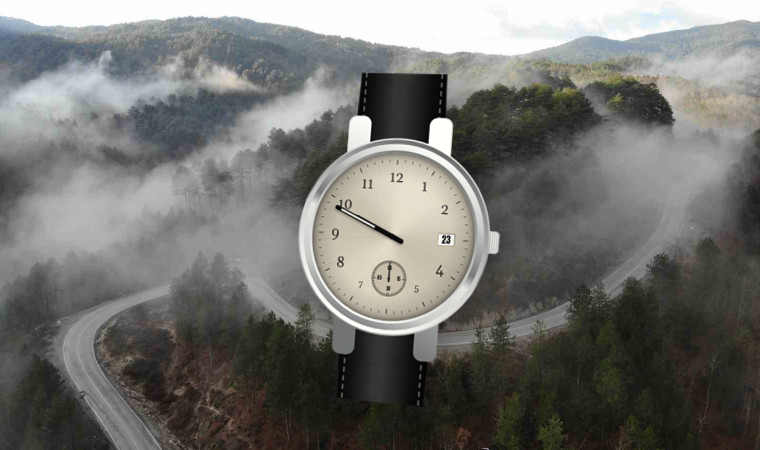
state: 9:49
